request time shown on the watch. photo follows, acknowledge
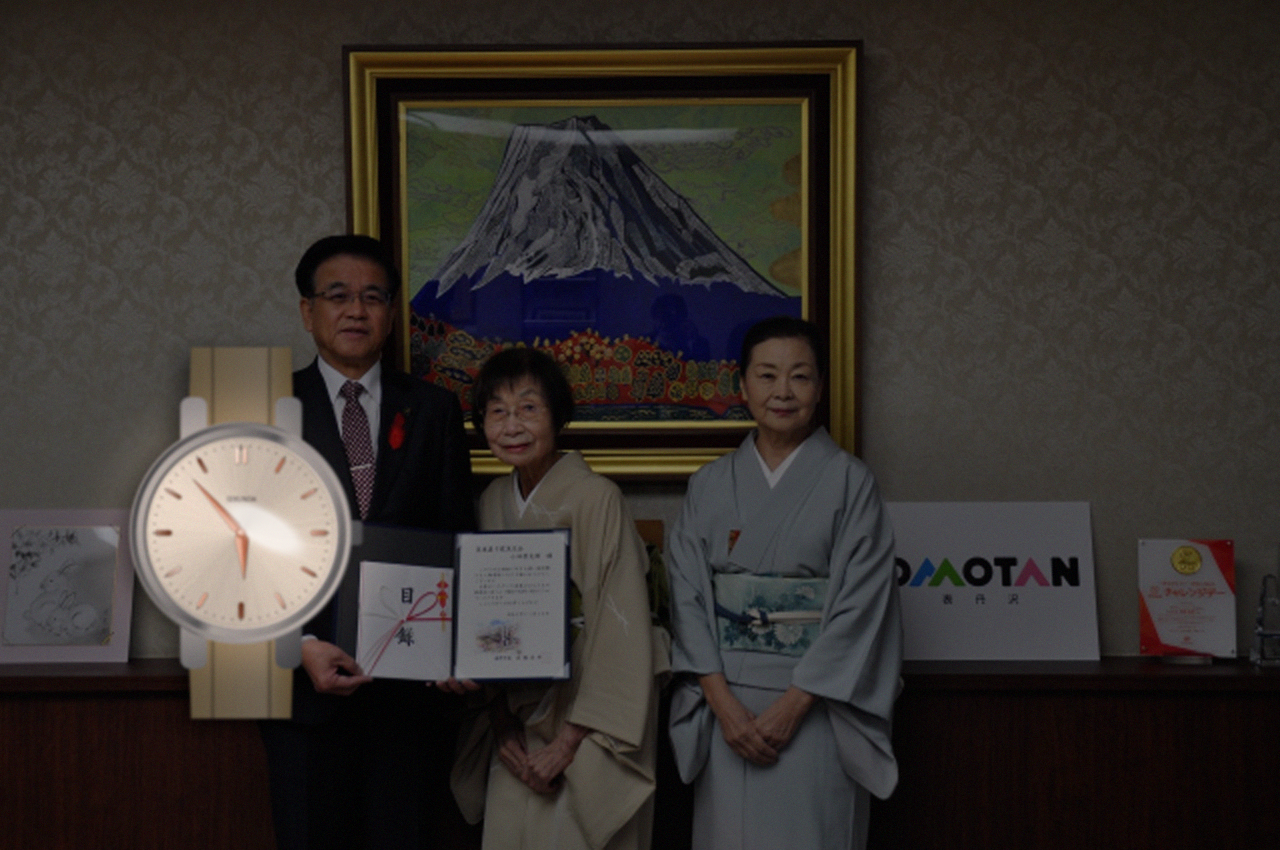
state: 5:53
